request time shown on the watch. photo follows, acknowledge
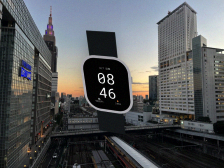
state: 8:46
